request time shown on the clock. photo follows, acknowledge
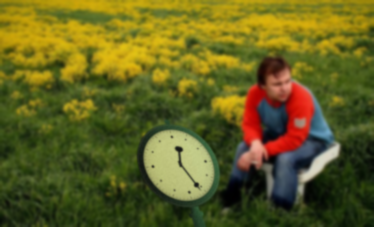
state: 12:26
